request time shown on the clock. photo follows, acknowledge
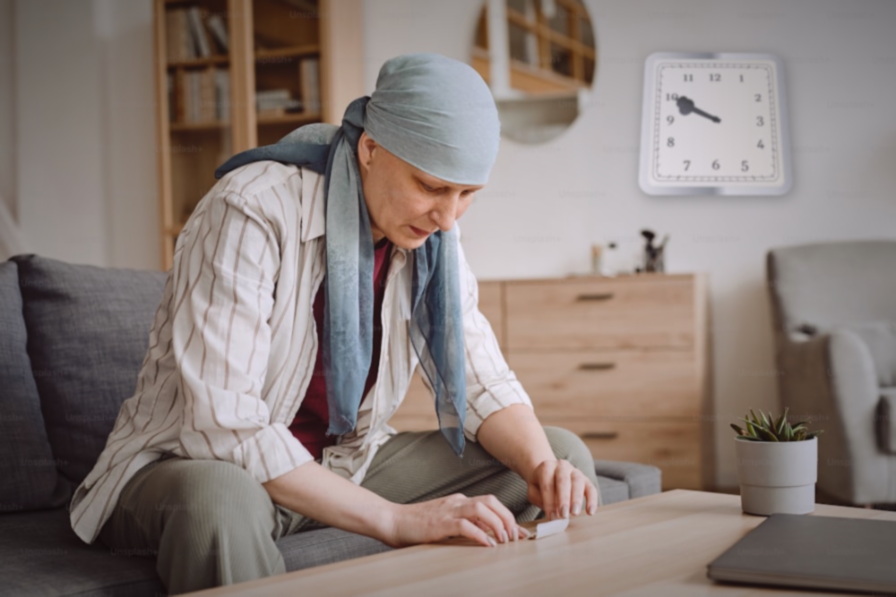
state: 9:50
